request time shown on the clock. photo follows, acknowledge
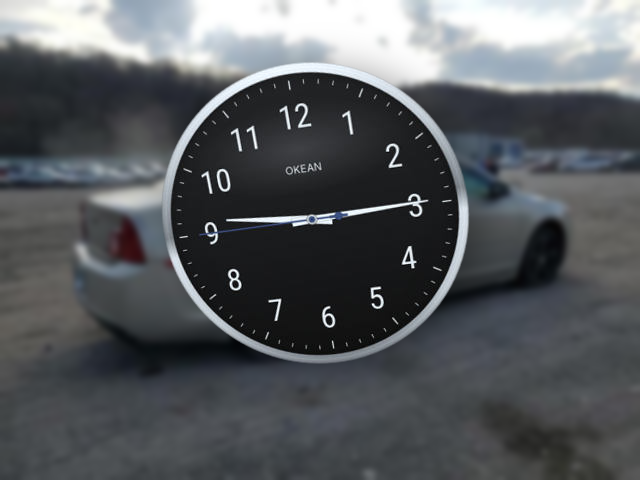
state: 9:14:45
